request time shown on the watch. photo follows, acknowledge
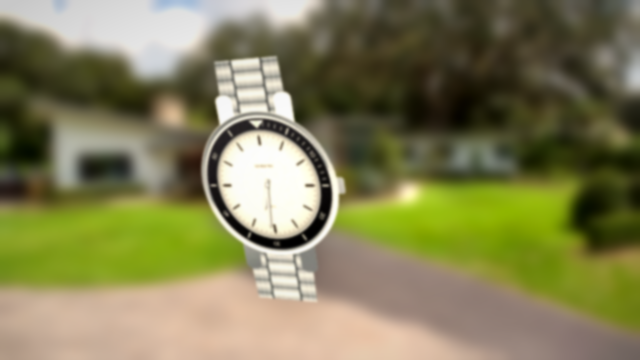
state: 6:31
